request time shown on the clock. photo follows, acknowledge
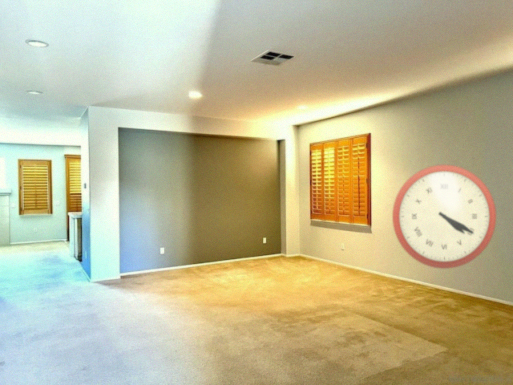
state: 4:20
